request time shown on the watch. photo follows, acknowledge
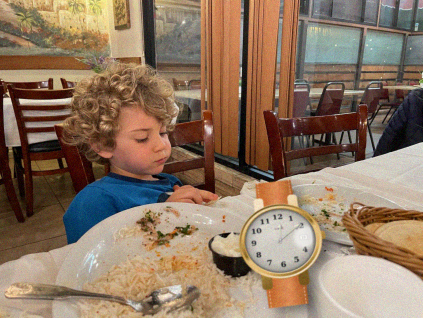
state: 12:09
